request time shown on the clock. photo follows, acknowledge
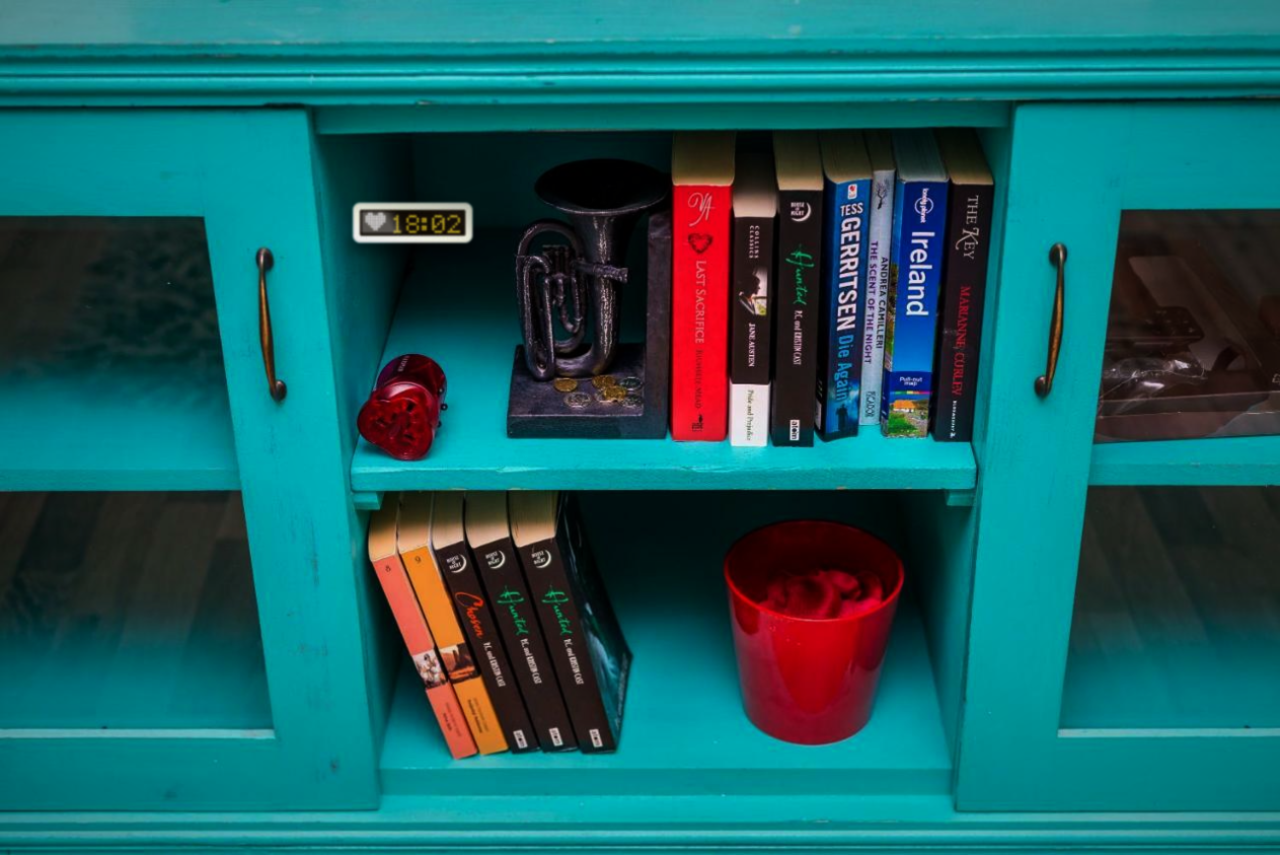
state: 18:02
